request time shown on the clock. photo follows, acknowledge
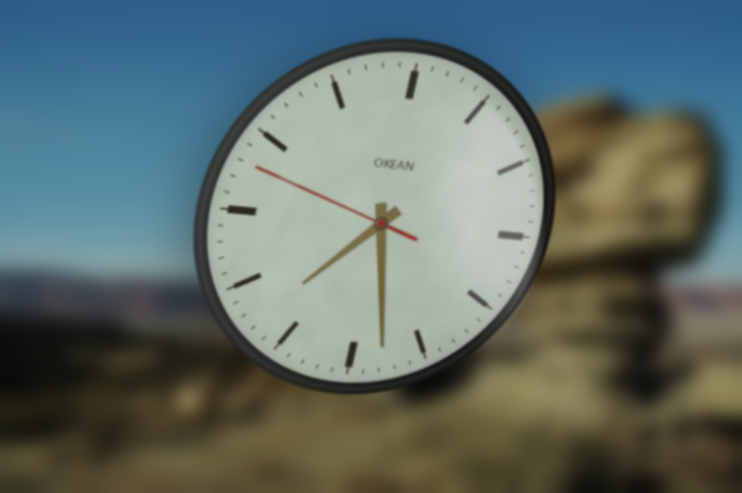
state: 7:27:48
